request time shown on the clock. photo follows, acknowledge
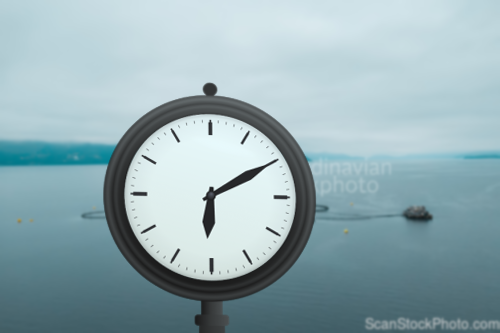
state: 6:10
